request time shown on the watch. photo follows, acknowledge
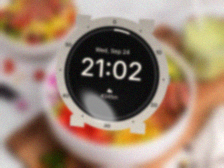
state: 21:02
